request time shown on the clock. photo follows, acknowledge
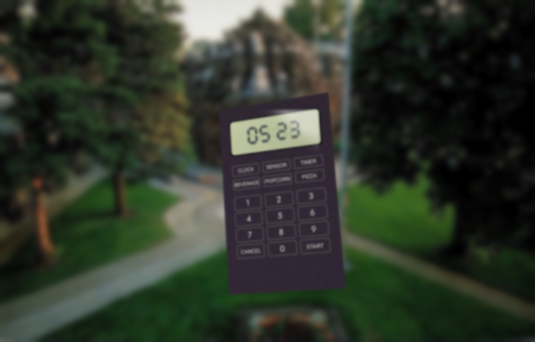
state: 5:23
